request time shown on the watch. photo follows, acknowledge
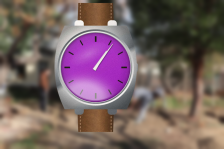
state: 1:06
